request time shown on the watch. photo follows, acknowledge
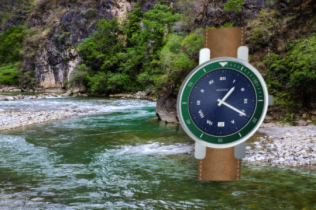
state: 1:20
